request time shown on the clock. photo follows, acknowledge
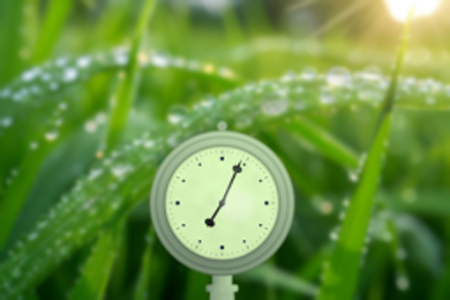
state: 7:04
